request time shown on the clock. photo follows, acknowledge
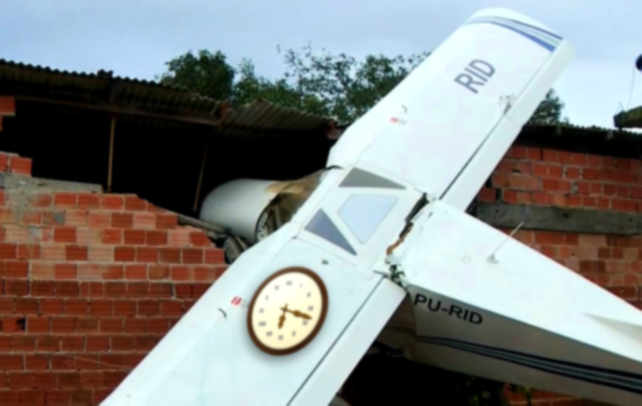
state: 6:18
